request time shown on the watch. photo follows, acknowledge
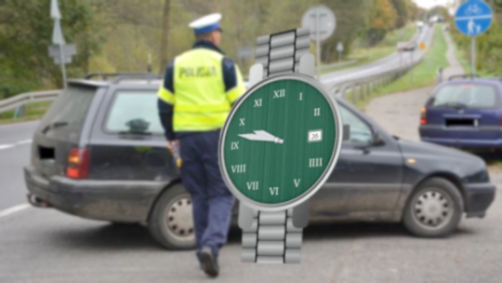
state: 9:47
